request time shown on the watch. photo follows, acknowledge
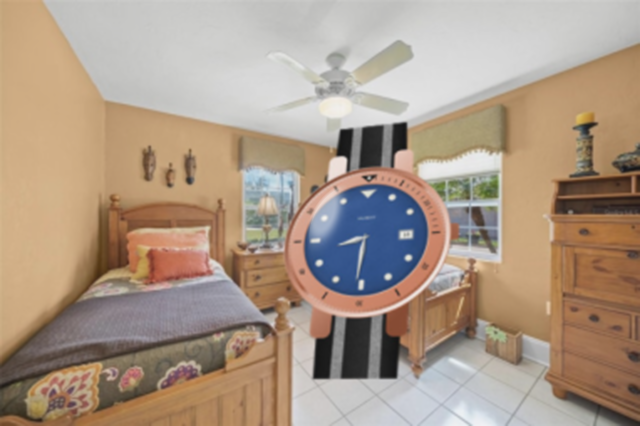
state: 8:31
